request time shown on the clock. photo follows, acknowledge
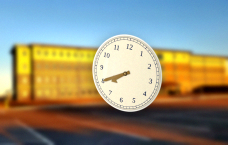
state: 7:40
